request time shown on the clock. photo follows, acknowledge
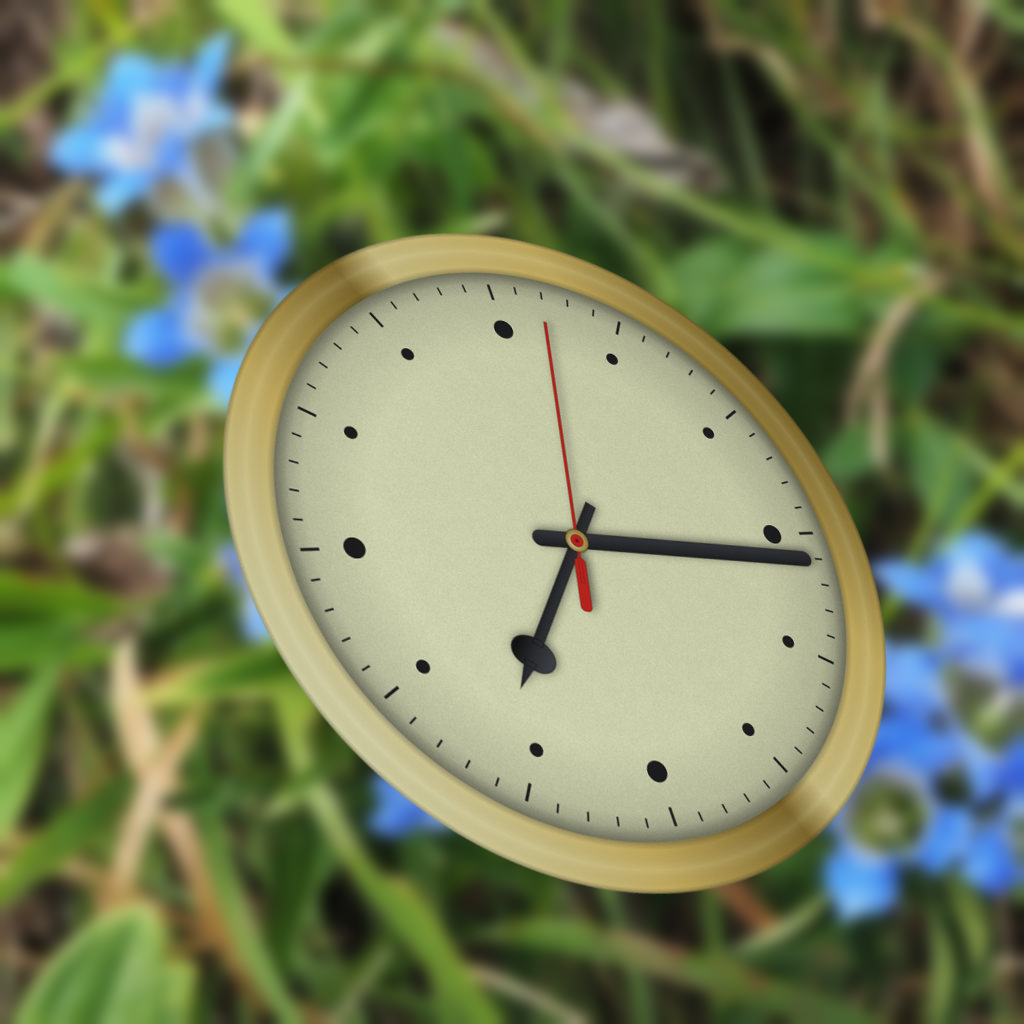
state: 7:16:02
